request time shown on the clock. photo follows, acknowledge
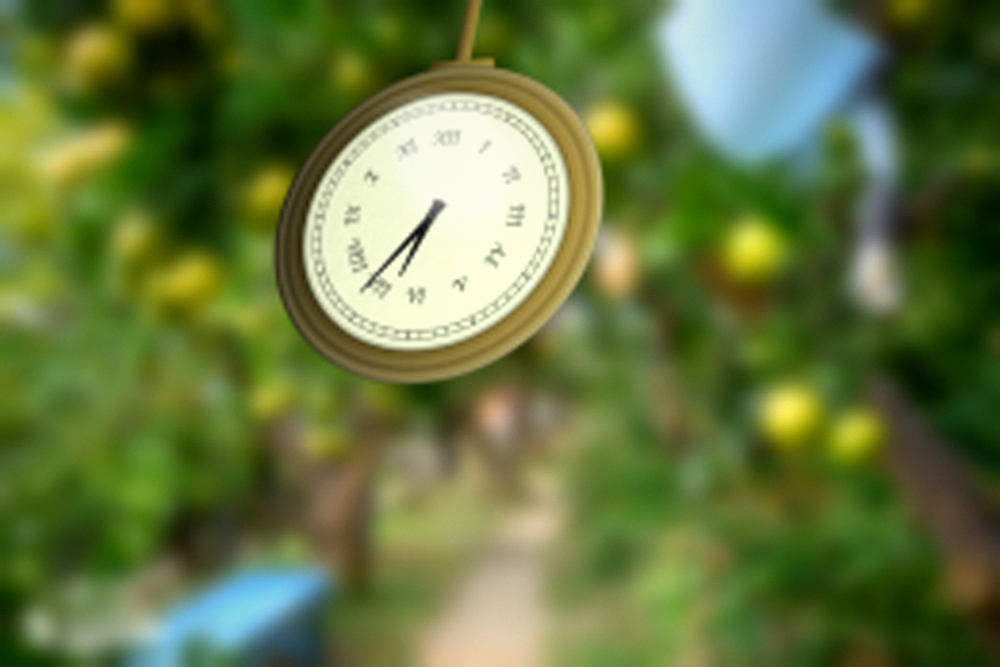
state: 6:36
